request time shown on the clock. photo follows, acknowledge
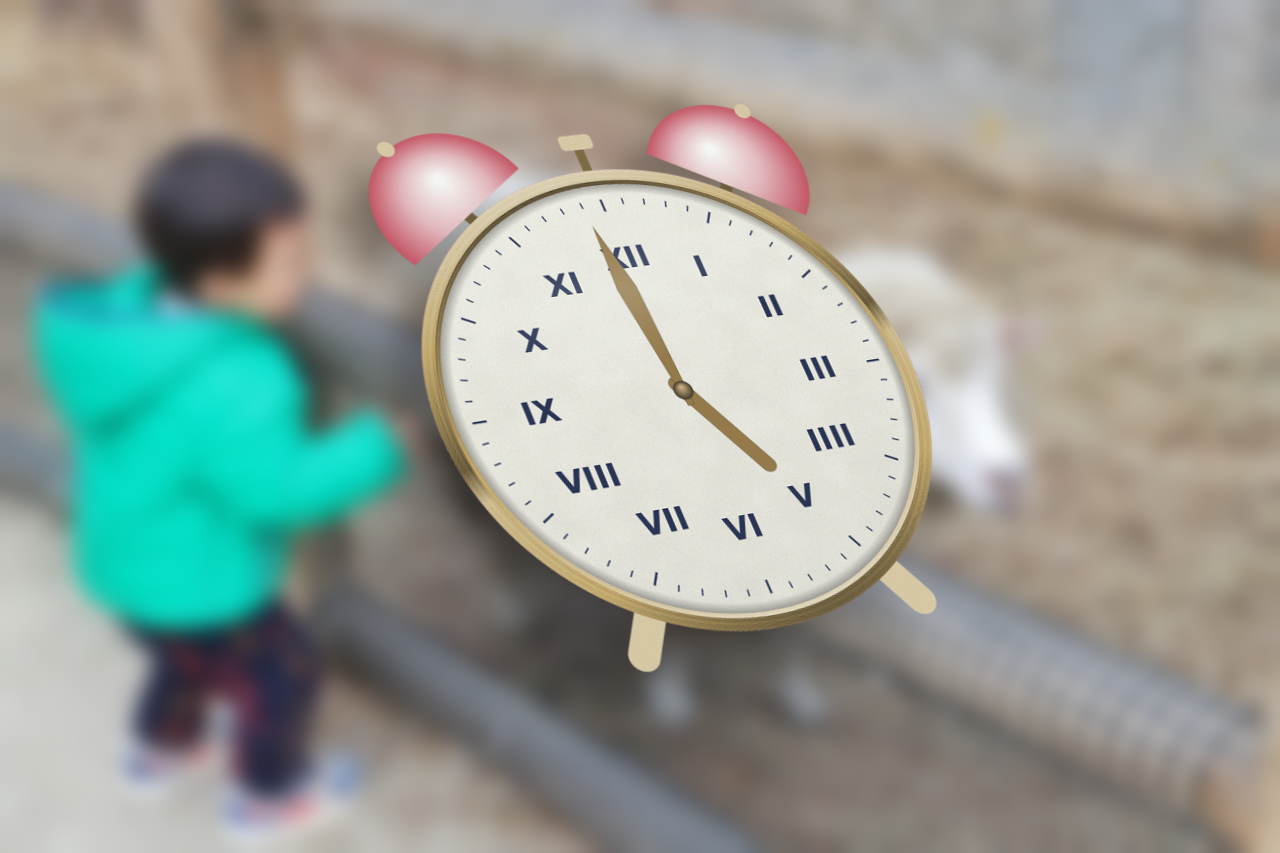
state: 4:59
